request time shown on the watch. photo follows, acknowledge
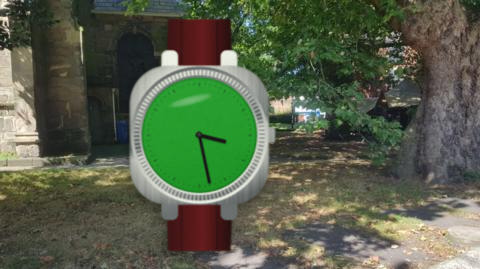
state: 3:28
